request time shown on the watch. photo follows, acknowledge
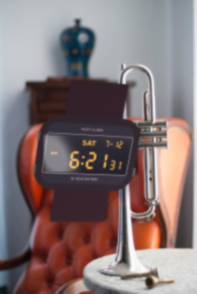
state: 6:21
